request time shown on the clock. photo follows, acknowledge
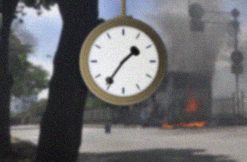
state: 1:36
